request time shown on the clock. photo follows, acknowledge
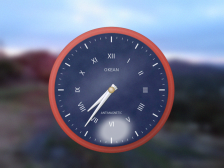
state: 7:36
